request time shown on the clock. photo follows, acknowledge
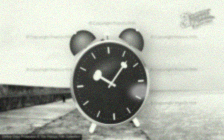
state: 10:07
